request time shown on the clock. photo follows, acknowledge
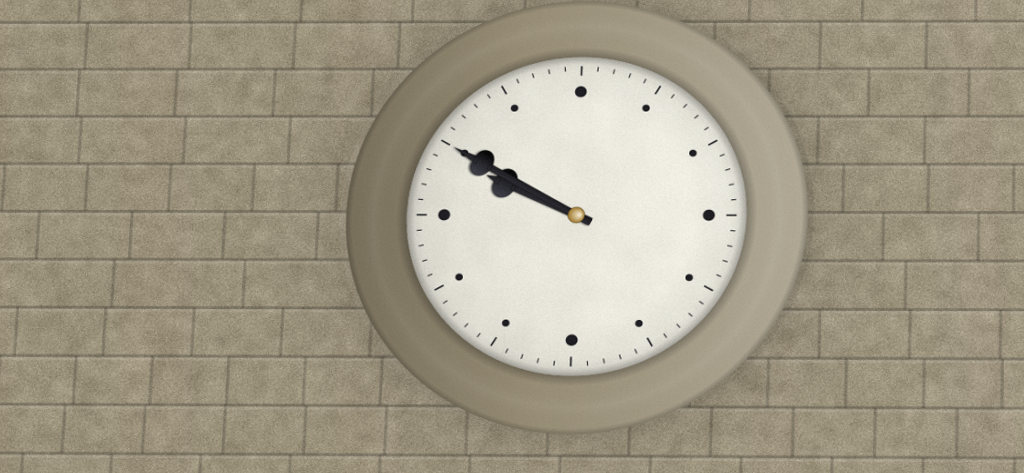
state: 9:50
